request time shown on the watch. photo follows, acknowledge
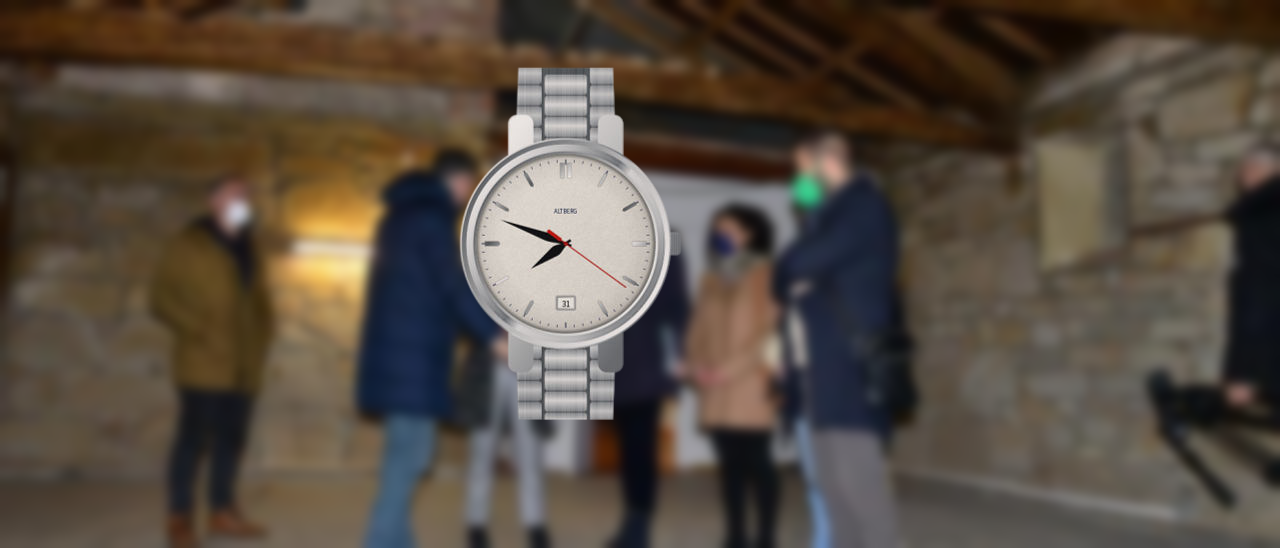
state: 7:48:21
